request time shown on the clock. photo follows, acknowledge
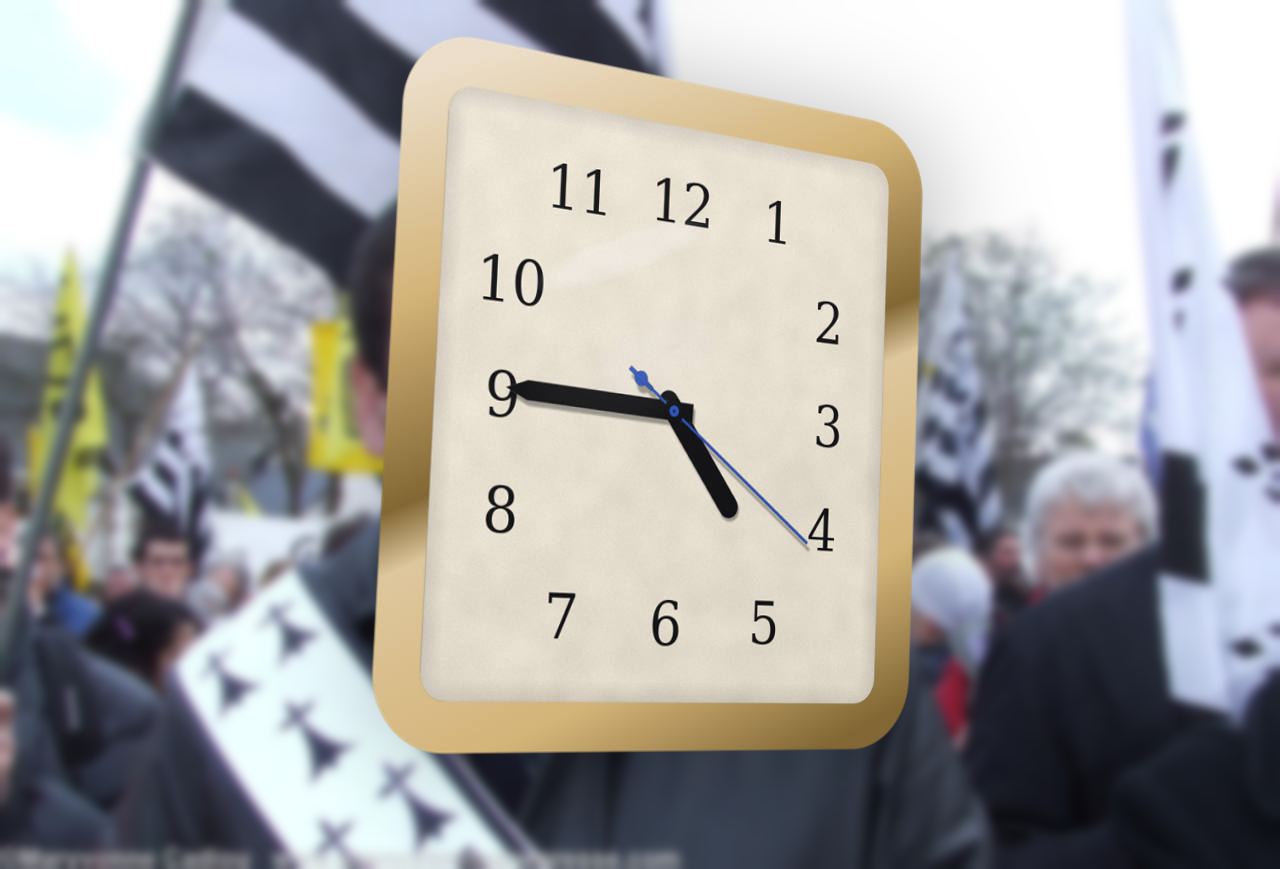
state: 4:45:21
